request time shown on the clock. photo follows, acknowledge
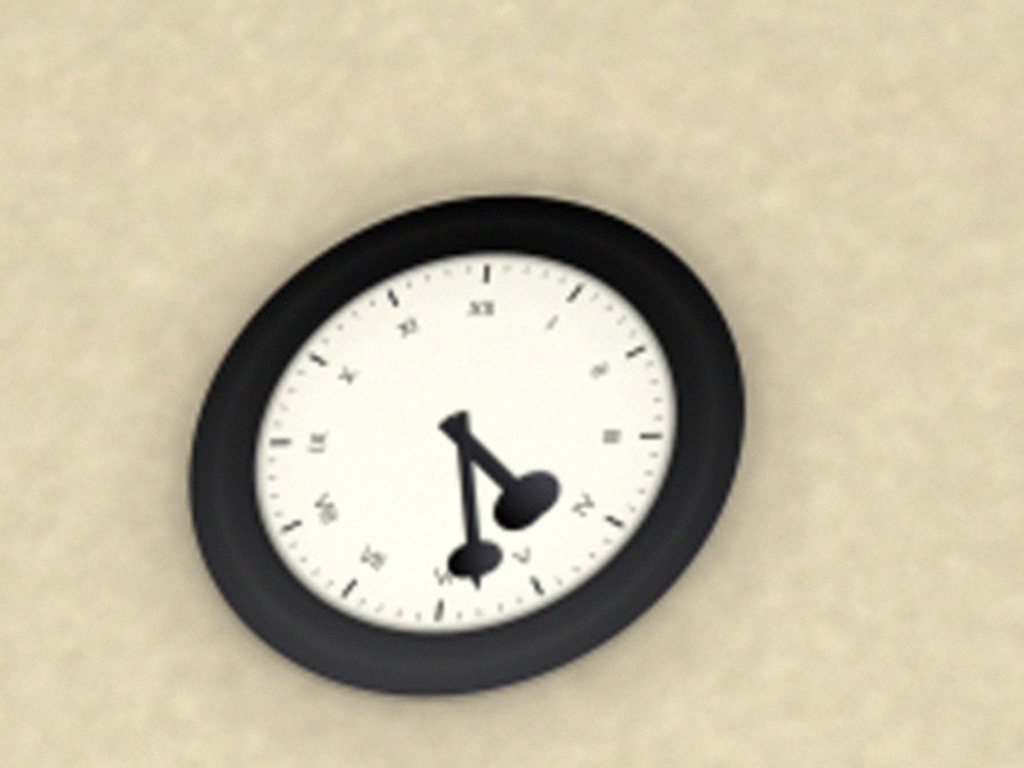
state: 4:28
